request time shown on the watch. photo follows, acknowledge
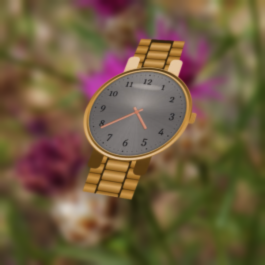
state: 4:39
